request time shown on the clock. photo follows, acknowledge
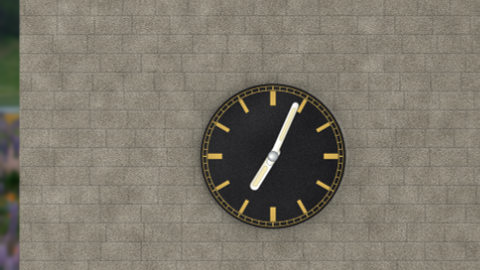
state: 7:04
